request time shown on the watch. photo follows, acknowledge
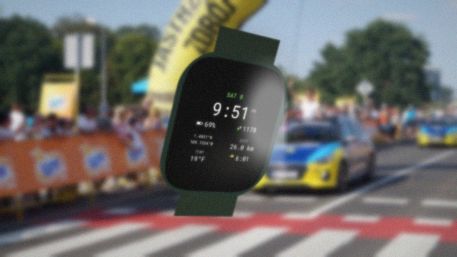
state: 9:51
